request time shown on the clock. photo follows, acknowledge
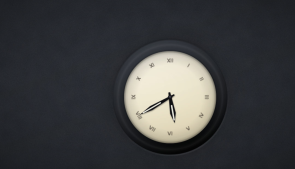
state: 5:40
